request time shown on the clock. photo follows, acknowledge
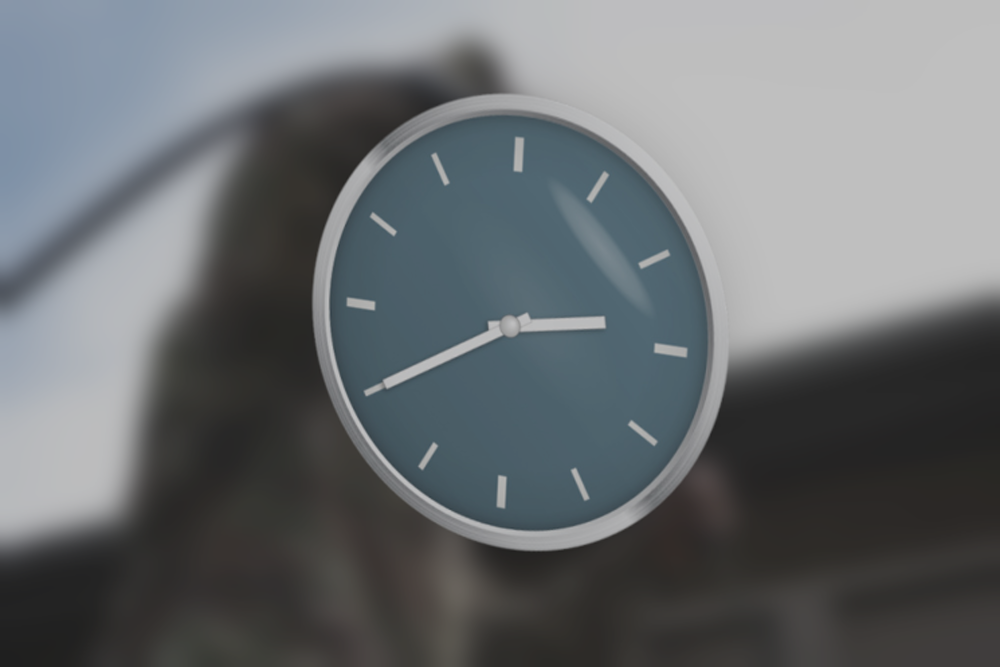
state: 2:40
